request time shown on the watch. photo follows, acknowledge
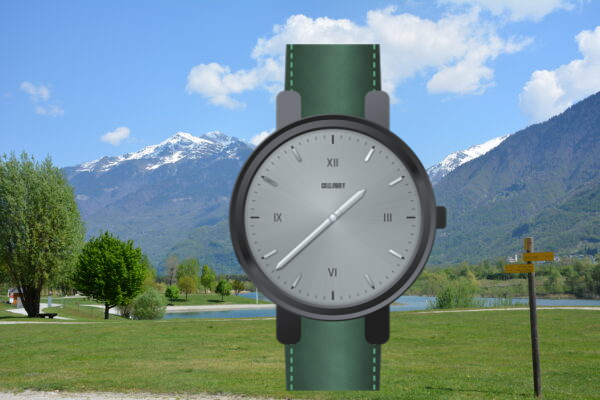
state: 1:38
